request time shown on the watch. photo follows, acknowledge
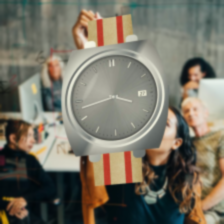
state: 3:43
